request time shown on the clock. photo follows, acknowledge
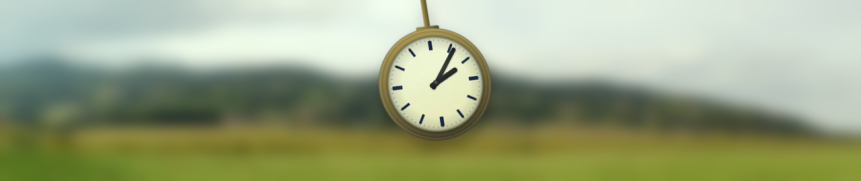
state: 2:06
